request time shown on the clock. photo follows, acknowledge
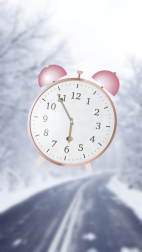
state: 5:54
